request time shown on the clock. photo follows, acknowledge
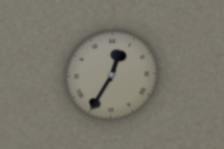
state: 12:35
